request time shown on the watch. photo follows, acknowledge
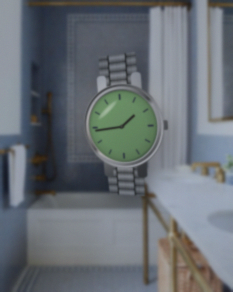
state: 1:44
